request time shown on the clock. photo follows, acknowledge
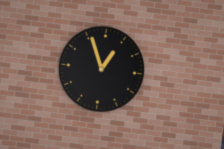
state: 12:56
